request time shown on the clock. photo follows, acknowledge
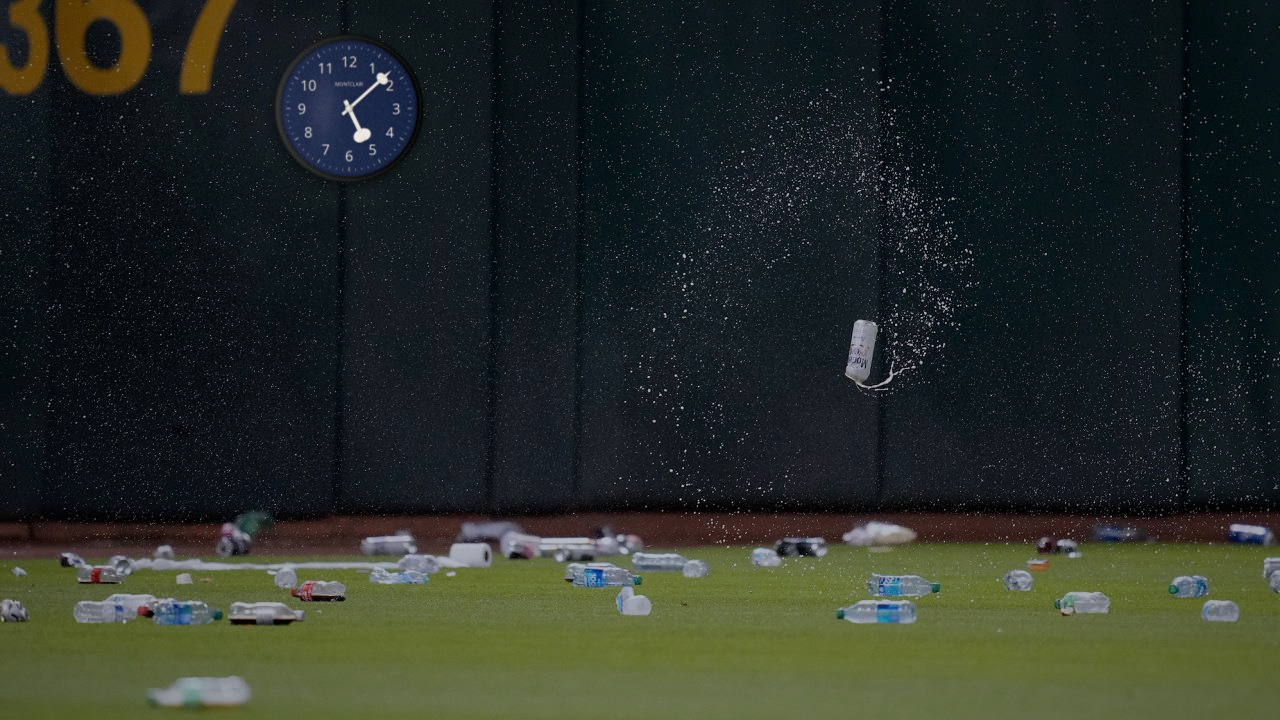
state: 5:08
